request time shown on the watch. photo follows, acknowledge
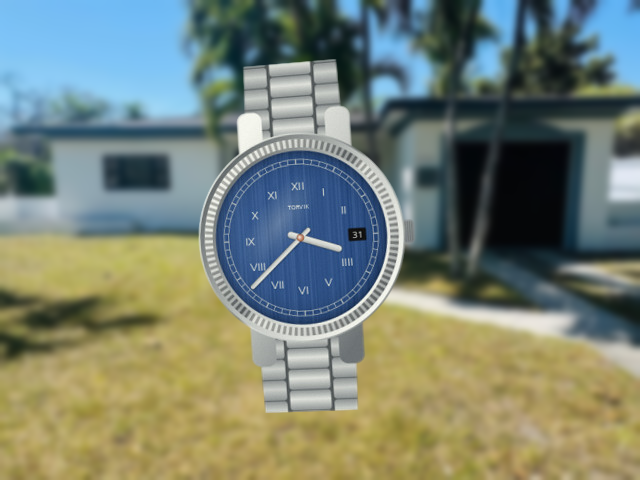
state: 3:38
